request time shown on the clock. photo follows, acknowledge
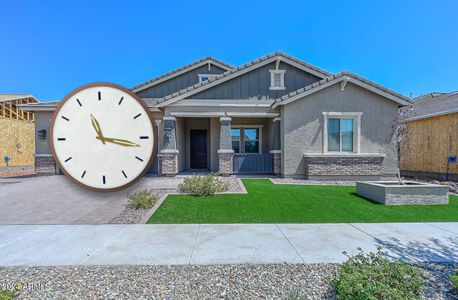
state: 11:17
